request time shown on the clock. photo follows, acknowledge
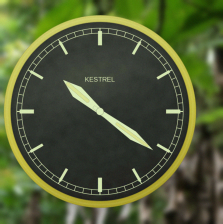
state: 10:21
